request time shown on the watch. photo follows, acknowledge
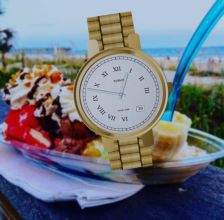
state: 12:48
